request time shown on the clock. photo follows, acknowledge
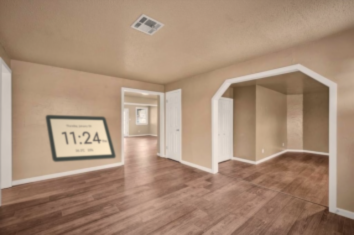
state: 11:24
